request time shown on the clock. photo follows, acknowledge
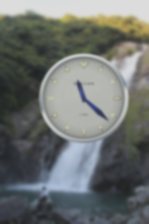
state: 11:22
